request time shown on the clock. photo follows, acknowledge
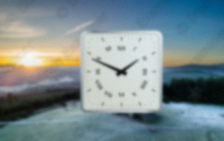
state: 1:49
